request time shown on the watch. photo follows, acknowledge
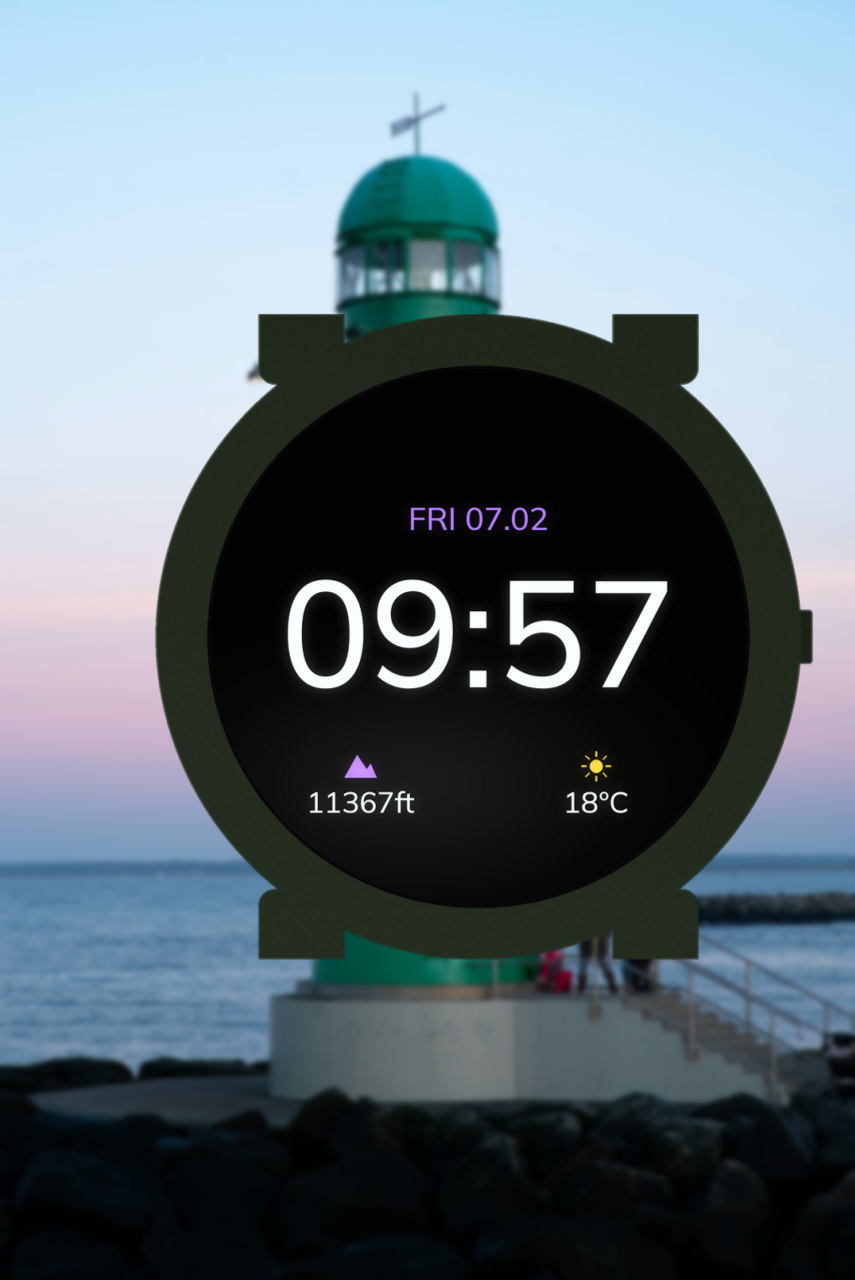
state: 9:57
